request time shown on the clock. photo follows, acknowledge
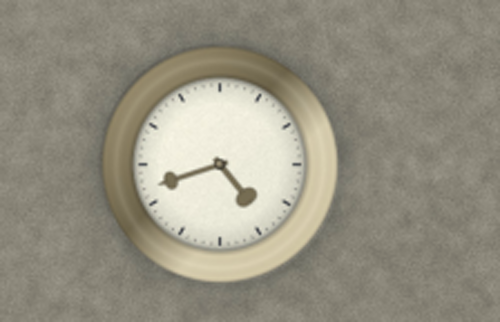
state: 4:42
